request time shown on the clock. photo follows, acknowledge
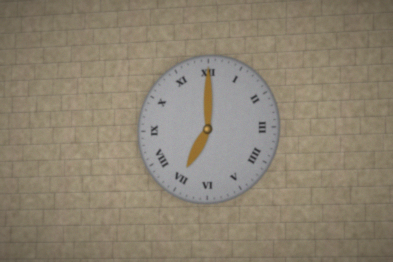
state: 7:00
